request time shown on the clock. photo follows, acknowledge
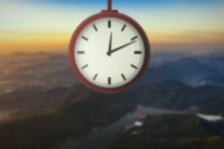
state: 12:11
